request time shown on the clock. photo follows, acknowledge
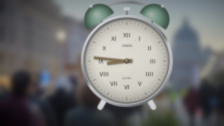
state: 8:46
